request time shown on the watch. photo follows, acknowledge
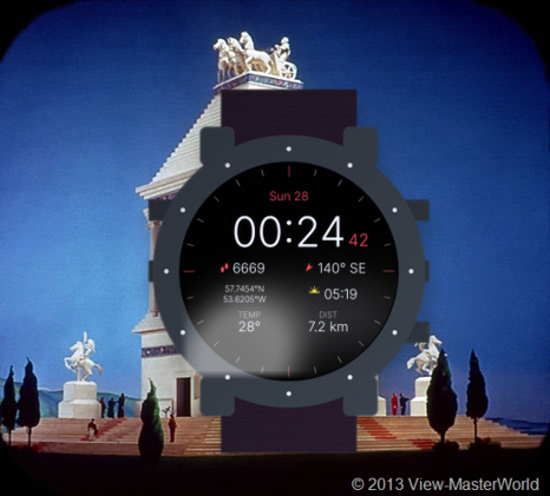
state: 0:24:42
